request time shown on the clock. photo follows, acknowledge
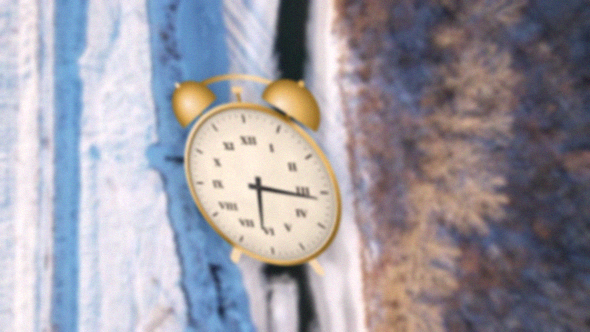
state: 6:16
